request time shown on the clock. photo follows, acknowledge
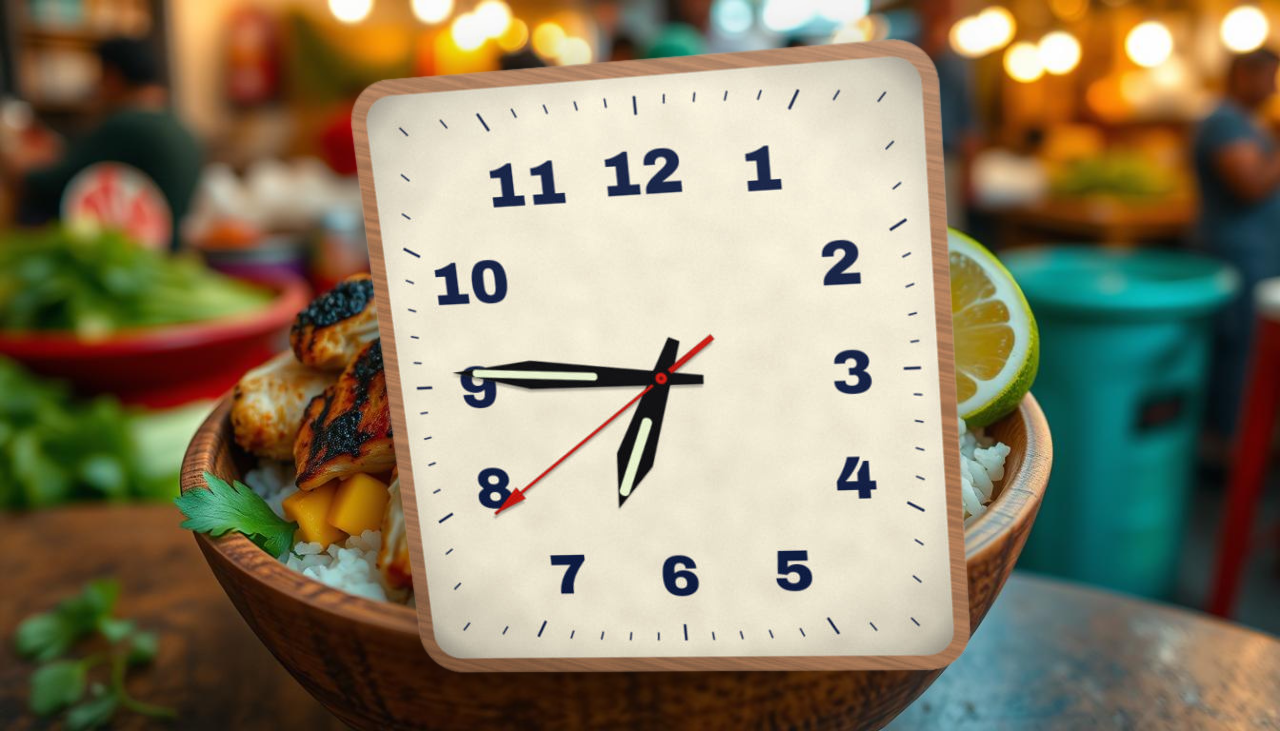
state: 6:45:39
